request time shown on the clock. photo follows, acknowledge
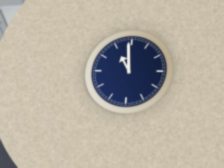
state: 10:59
